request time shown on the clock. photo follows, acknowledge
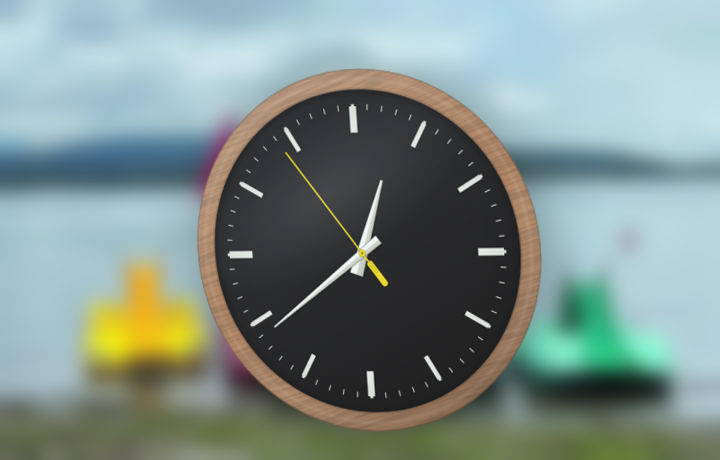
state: 12:38:54
